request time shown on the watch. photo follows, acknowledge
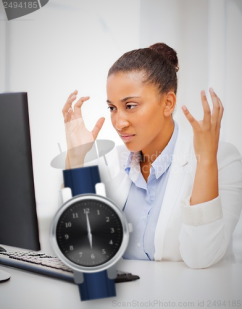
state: 6:00
